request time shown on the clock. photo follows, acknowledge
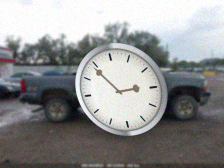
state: 2:54
